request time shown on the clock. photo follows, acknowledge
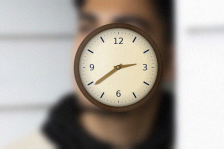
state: 2:39
